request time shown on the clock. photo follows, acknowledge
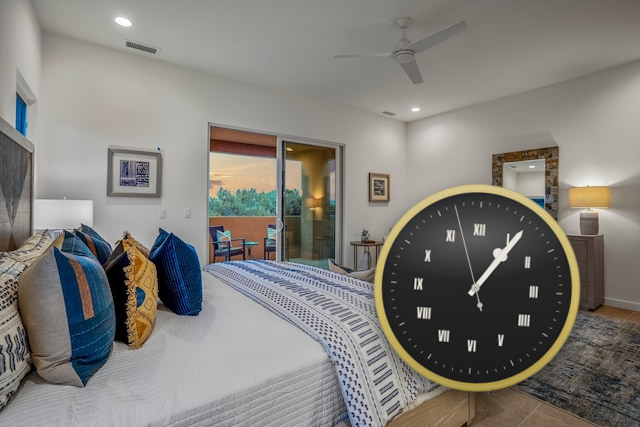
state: 1:05:57
